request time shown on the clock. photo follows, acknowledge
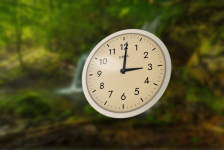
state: 3:01
